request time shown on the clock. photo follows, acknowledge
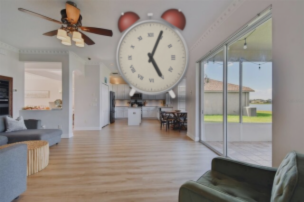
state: 5:04
